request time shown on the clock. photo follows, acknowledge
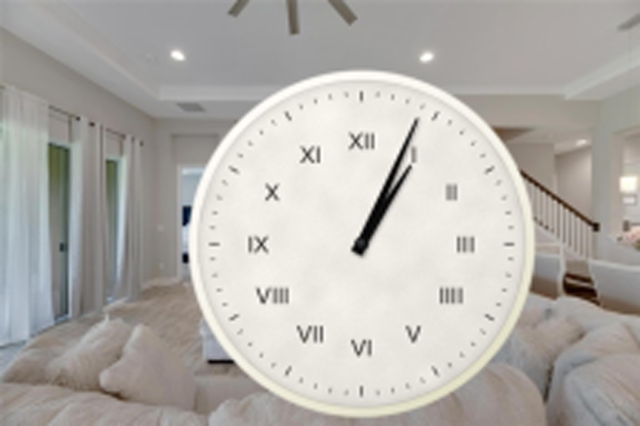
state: 1:04
